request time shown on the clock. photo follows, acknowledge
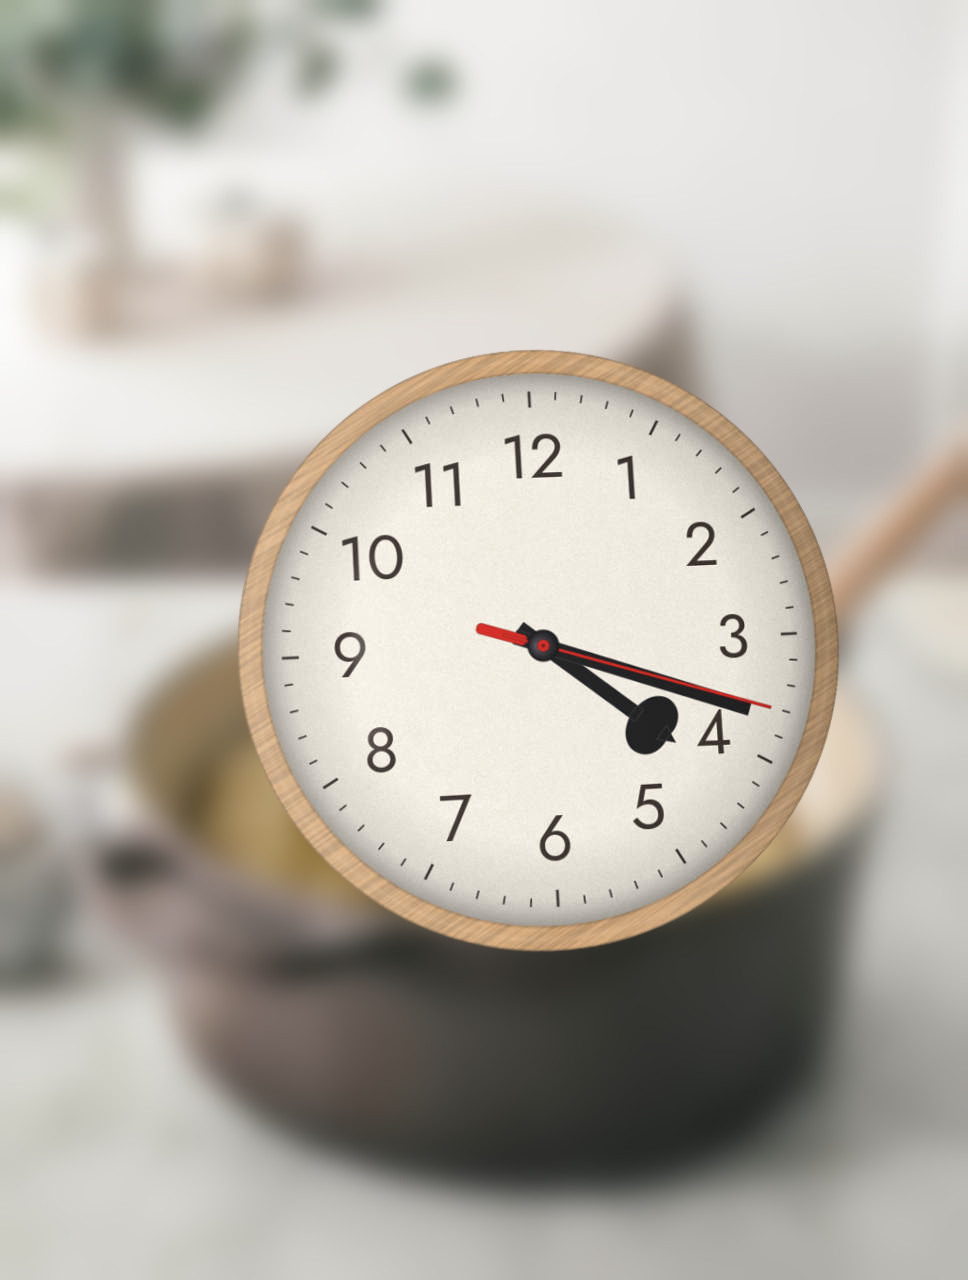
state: 4:18:18
